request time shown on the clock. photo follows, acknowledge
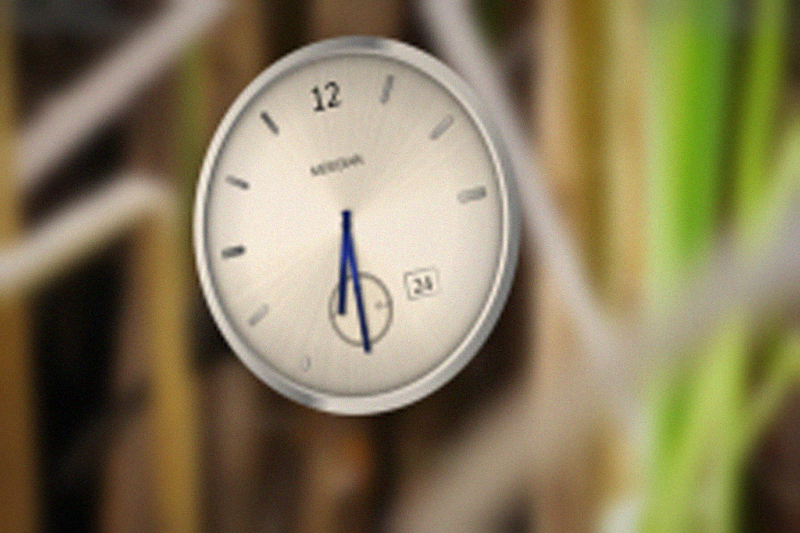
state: 6:30
